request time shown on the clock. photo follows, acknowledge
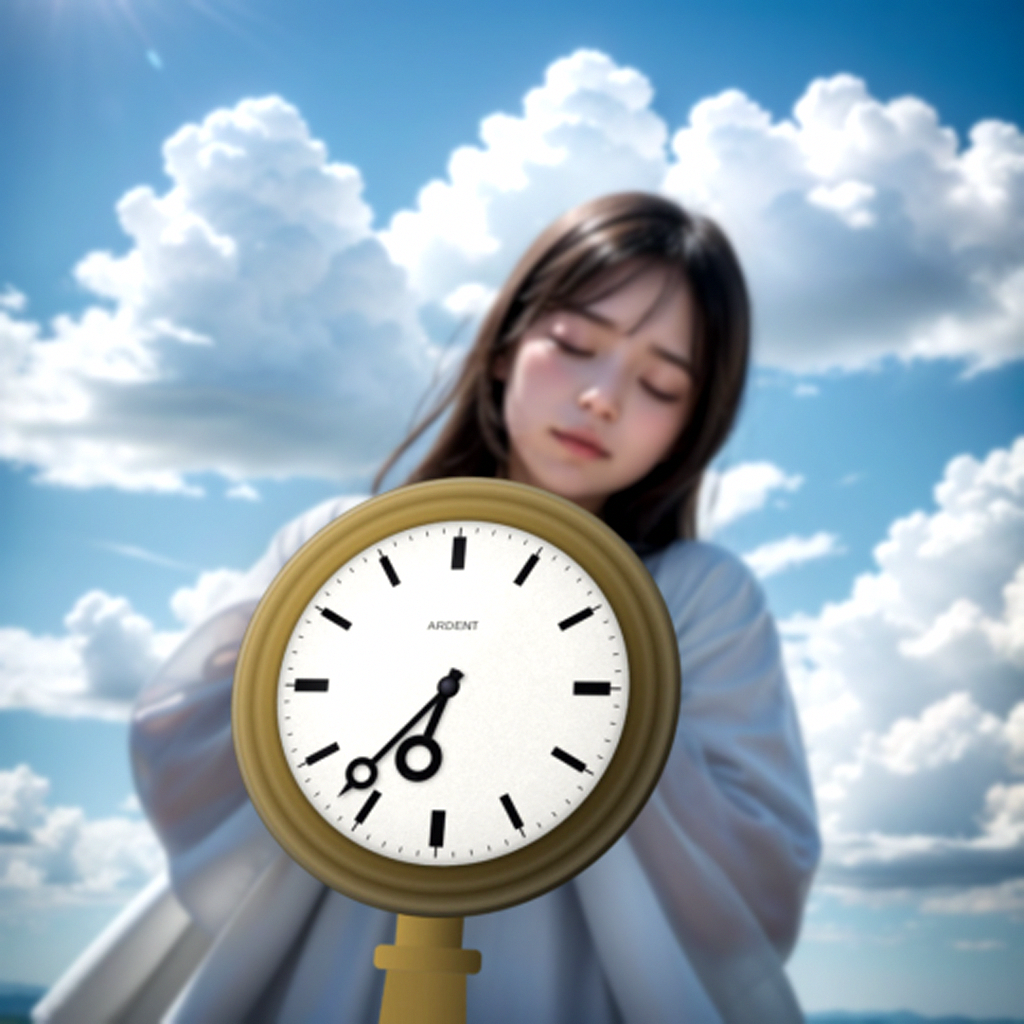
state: 6:37
